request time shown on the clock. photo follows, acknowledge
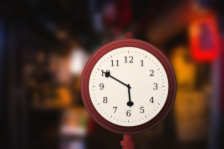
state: 5:50
